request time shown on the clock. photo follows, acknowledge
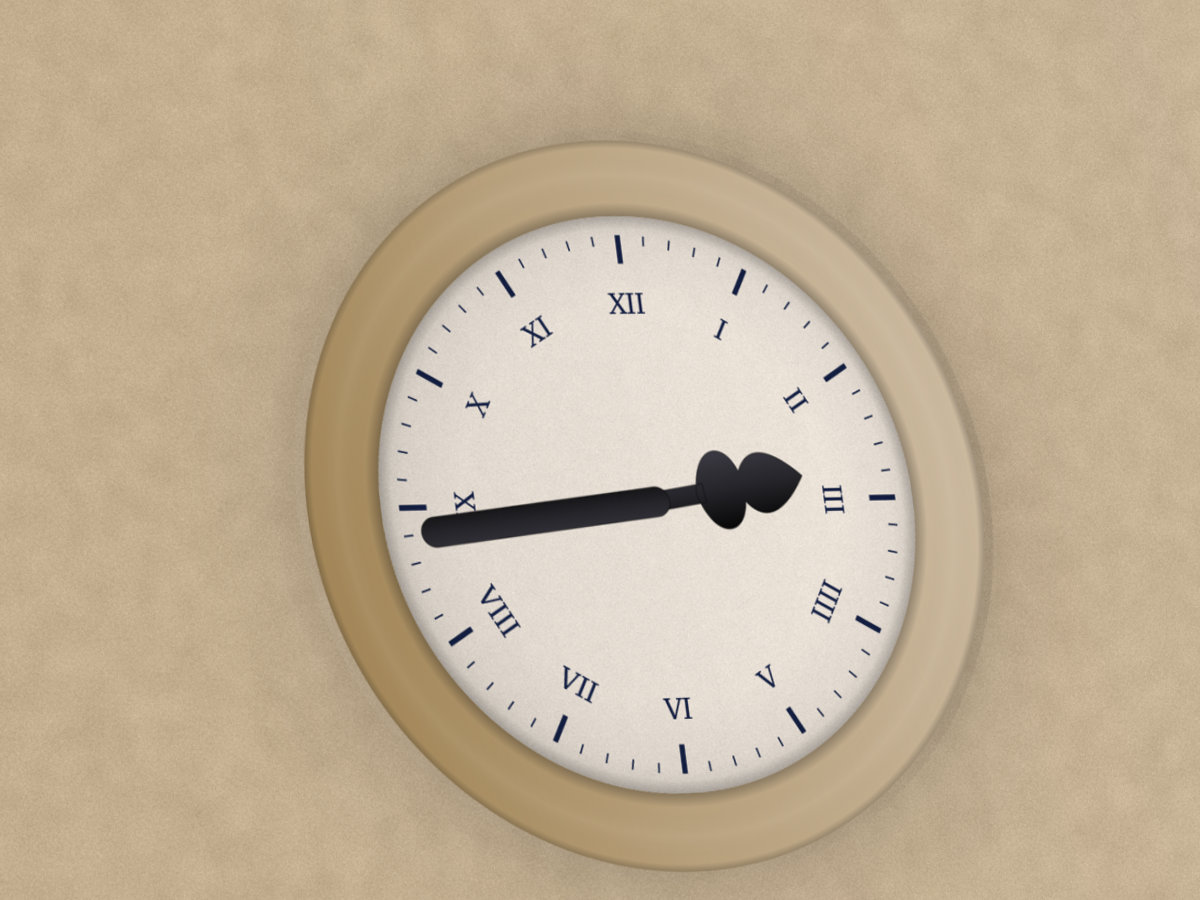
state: 2:44
